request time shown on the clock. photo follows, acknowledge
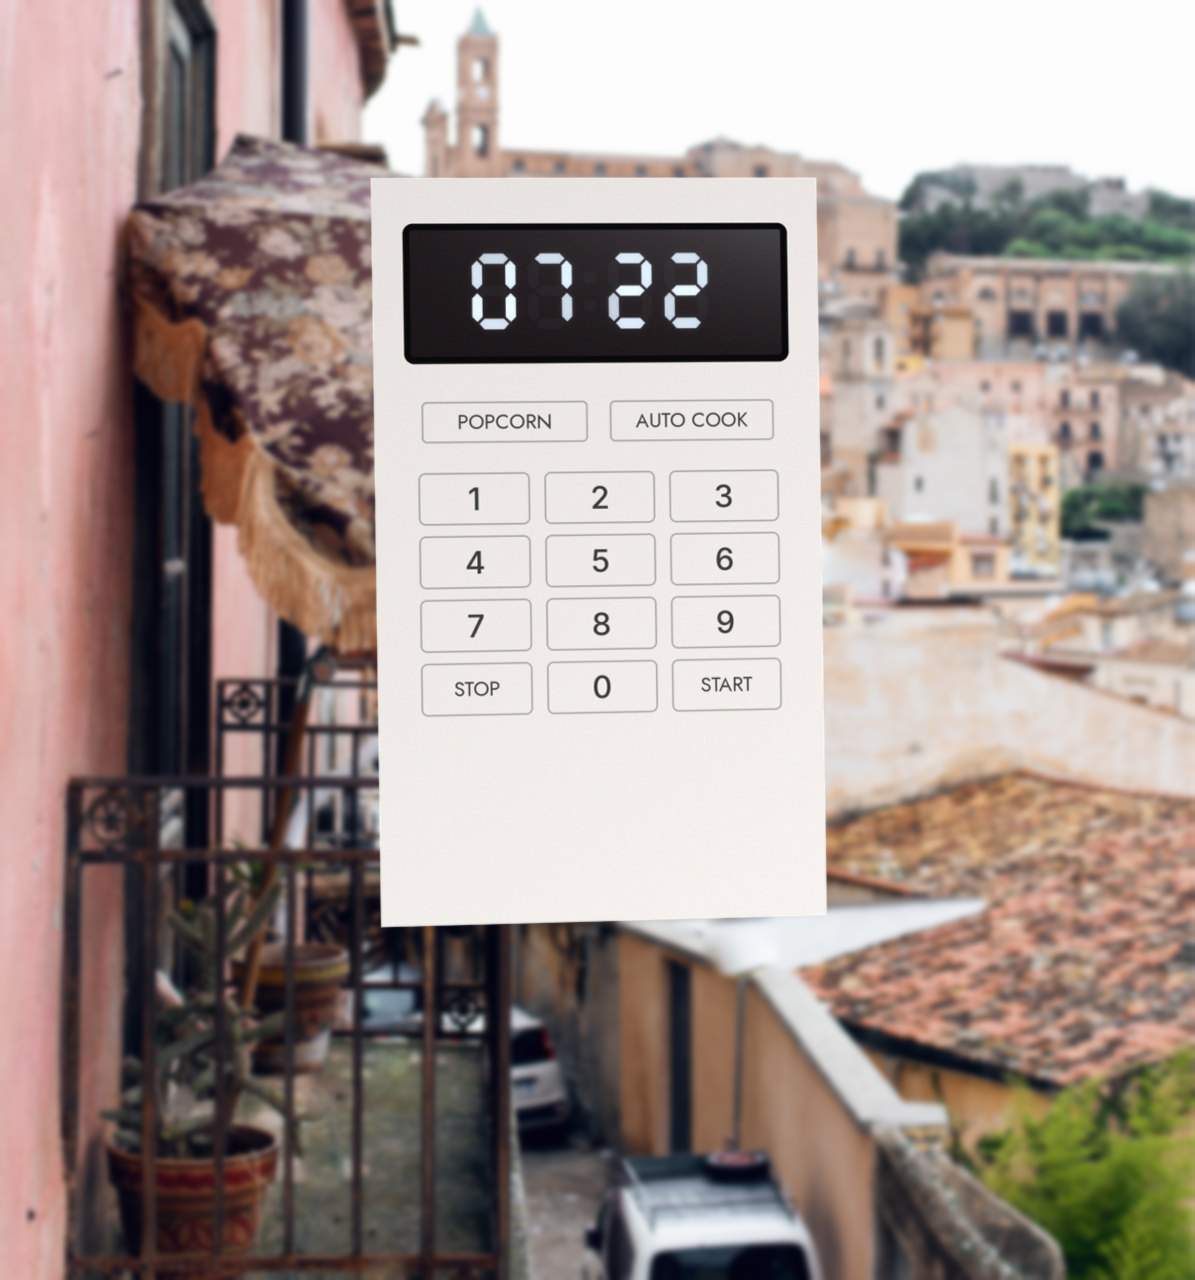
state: 7:22
